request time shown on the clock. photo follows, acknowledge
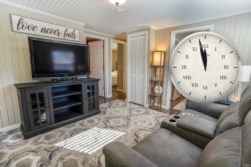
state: 11:58
